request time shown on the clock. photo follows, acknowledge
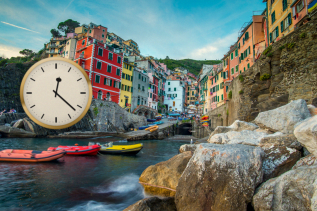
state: 12:22
